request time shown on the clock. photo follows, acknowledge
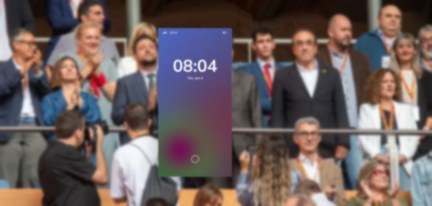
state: 8:04
